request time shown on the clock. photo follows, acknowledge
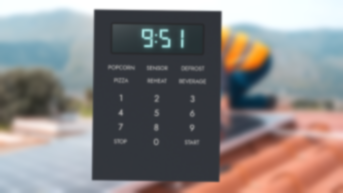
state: 9:51
